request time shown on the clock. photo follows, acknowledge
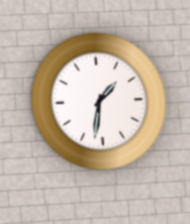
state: 1:32
